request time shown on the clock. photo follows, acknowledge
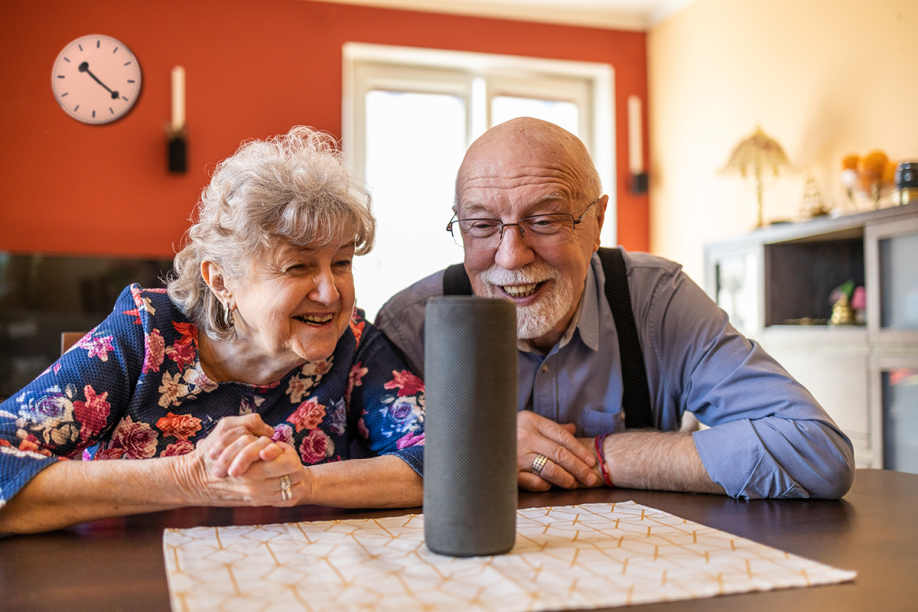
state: 10:21
